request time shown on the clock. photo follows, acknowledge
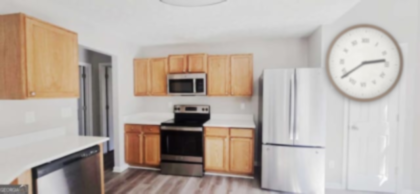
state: 2:39
